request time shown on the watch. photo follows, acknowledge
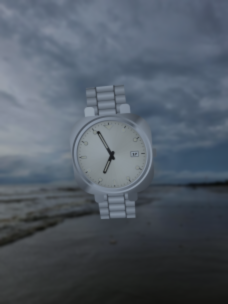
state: 6:56
